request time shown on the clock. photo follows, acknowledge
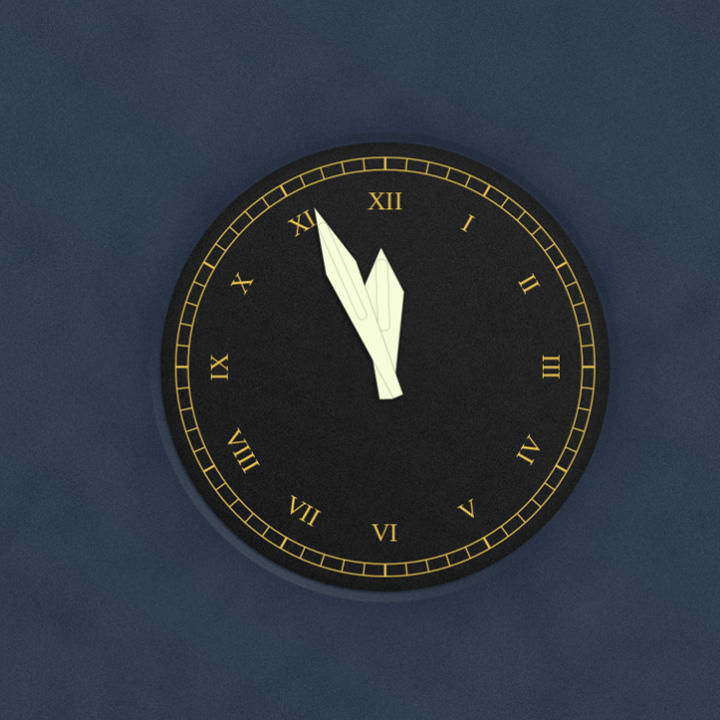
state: 11:56
